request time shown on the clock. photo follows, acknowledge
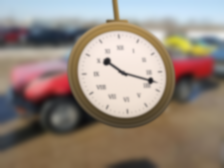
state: 10:18
